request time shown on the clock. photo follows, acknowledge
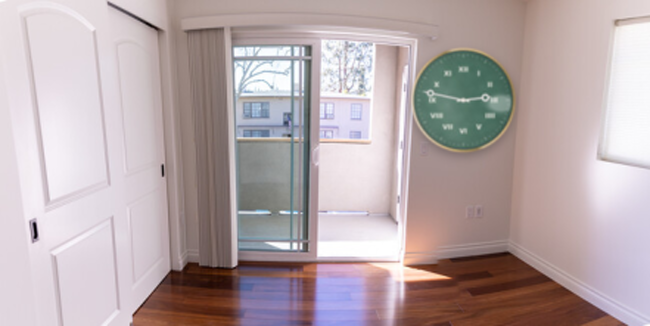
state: 2:47
